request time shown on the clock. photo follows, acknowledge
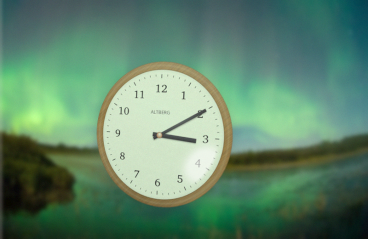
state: 3:10
